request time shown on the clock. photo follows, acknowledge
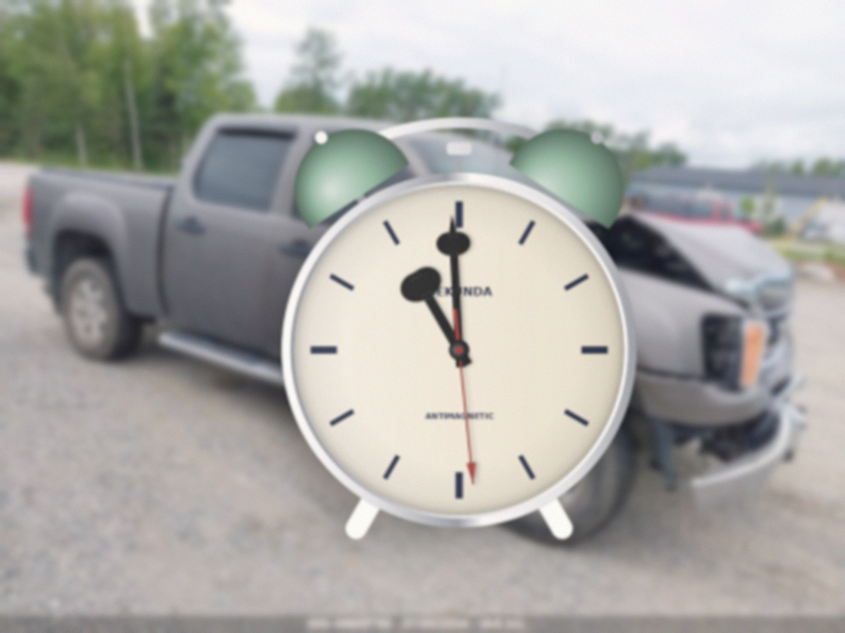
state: 10:59:29
